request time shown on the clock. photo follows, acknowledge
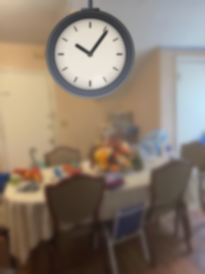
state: 10:06
